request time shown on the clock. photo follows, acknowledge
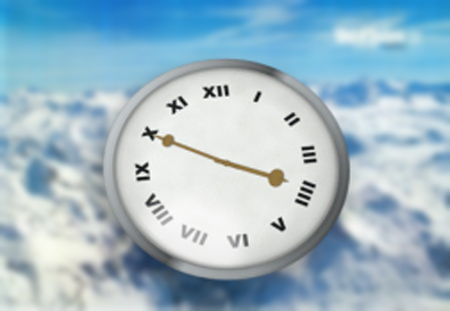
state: 3:50
